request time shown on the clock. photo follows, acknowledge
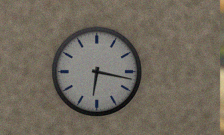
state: 6:17
